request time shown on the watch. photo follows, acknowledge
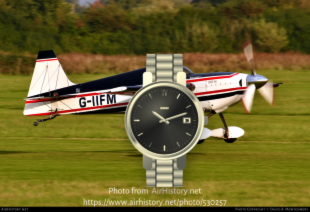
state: 10:12
